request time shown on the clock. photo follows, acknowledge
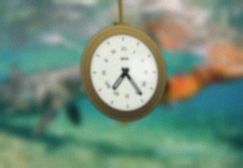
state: 7:24
